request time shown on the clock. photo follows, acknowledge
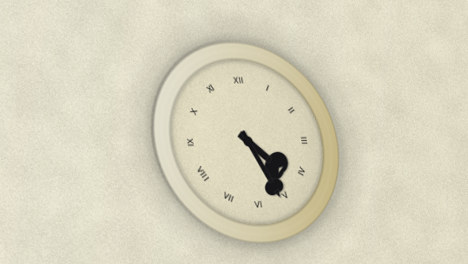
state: 4:26
